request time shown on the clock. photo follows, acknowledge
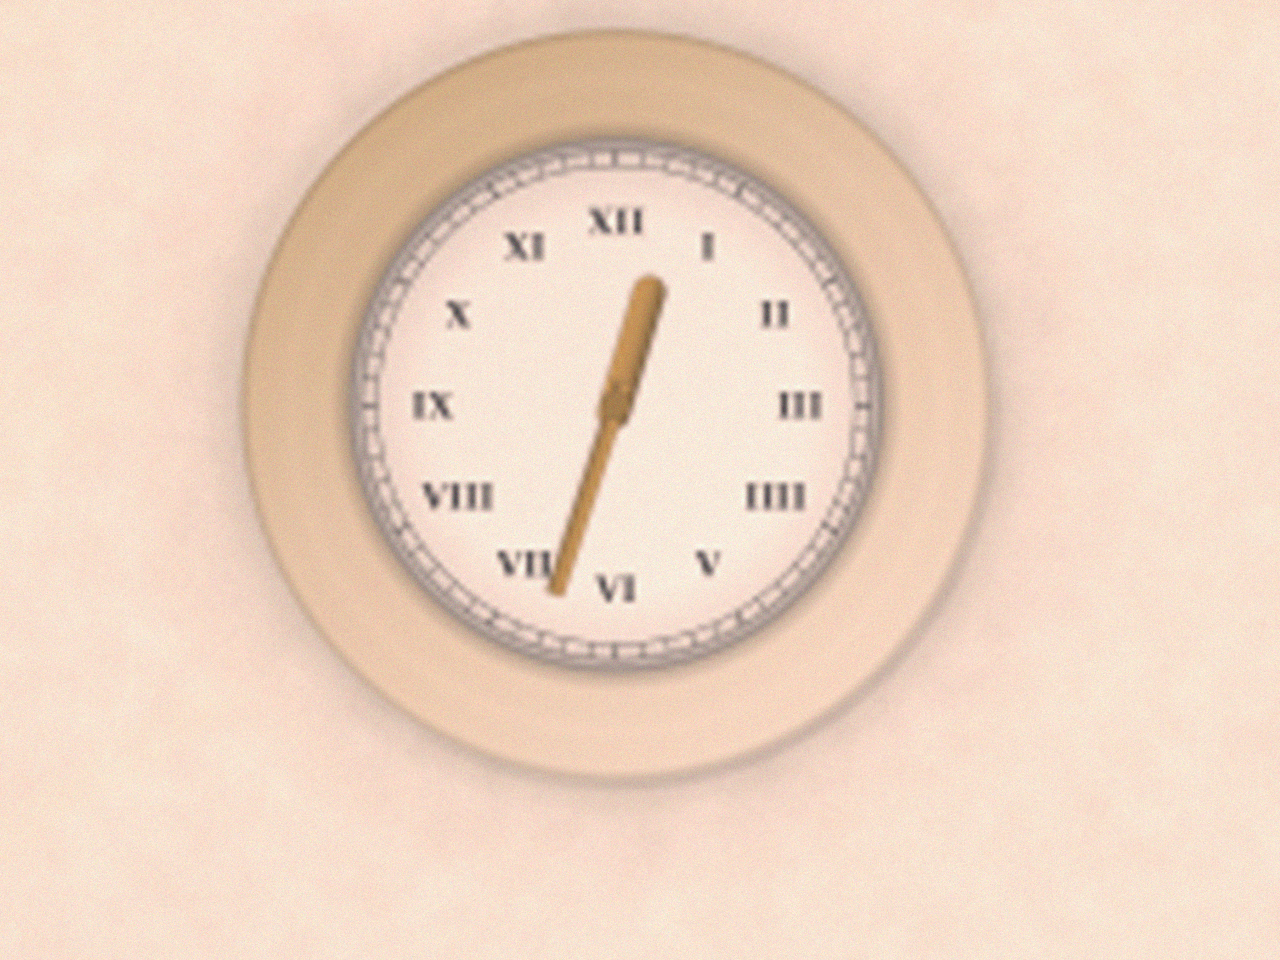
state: 12:33
